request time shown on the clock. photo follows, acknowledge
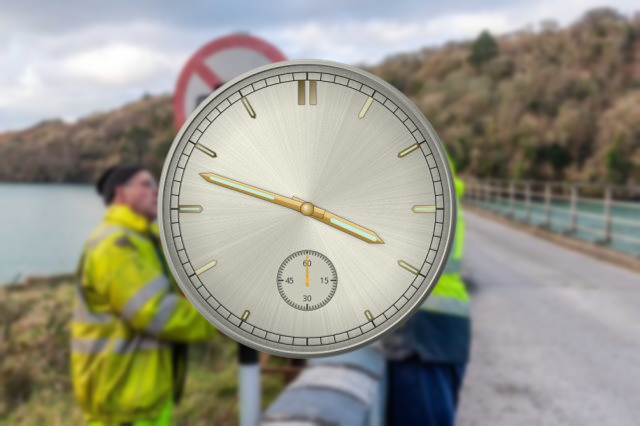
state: 3:48
